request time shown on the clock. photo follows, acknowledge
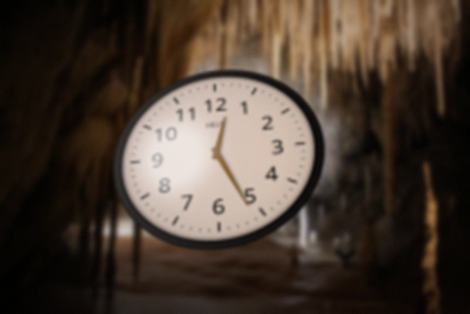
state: 12:26
